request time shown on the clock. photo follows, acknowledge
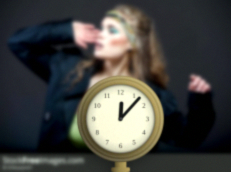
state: 12:07
